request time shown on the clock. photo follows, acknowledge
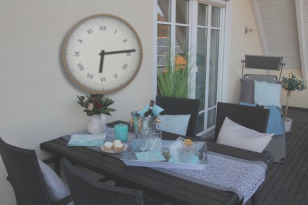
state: 6:14
